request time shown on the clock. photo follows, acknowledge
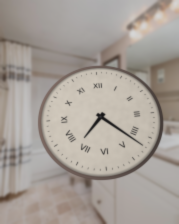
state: 7:22
